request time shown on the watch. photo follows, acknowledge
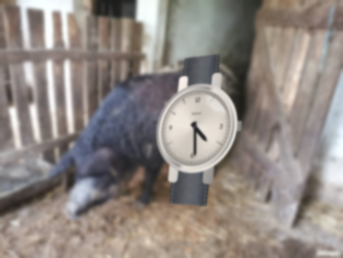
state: 4:29
